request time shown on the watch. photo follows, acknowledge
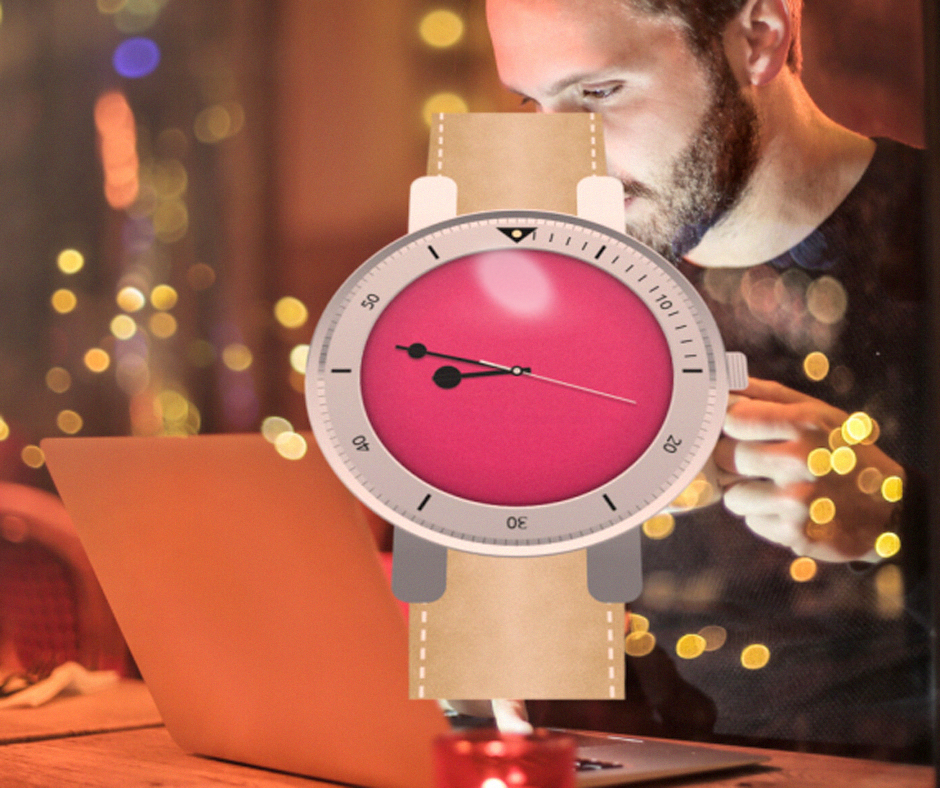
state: 8:47:18
